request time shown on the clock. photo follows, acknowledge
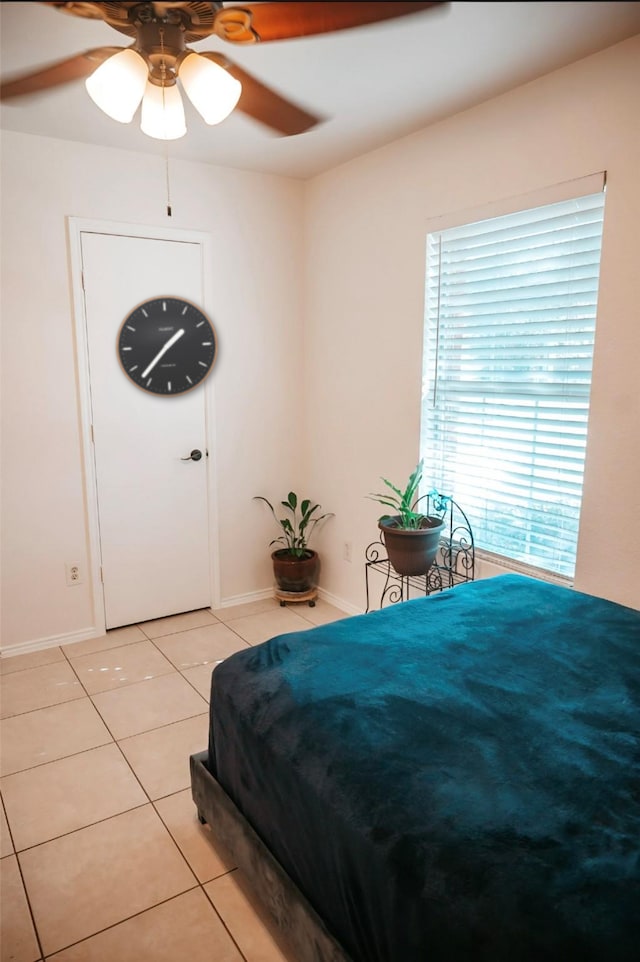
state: 1:37
